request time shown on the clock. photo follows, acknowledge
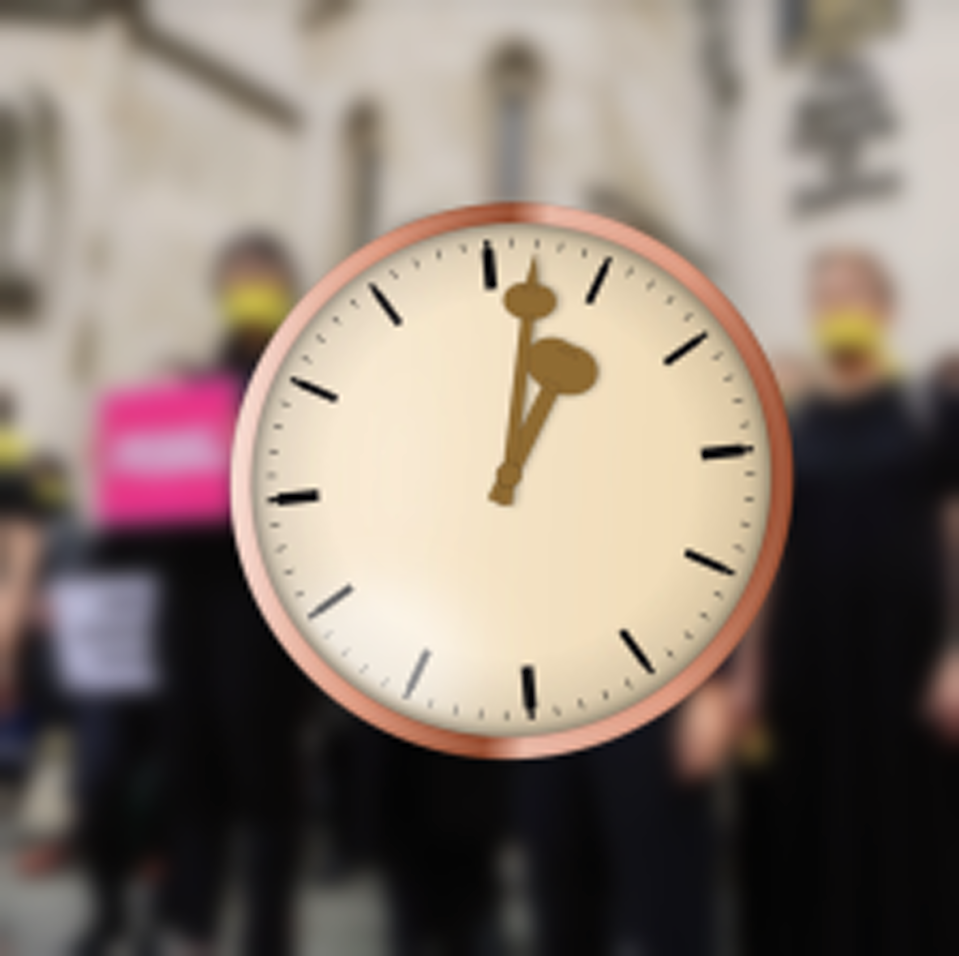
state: 1:02
